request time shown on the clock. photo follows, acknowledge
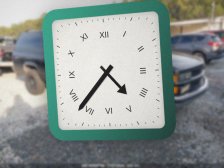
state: 4:37
